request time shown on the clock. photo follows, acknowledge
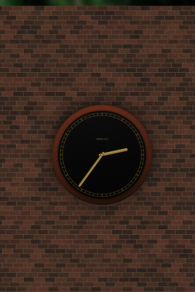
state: 2:36
